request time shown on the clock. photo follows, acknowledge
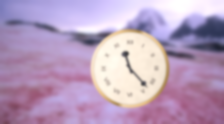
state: 11:23
